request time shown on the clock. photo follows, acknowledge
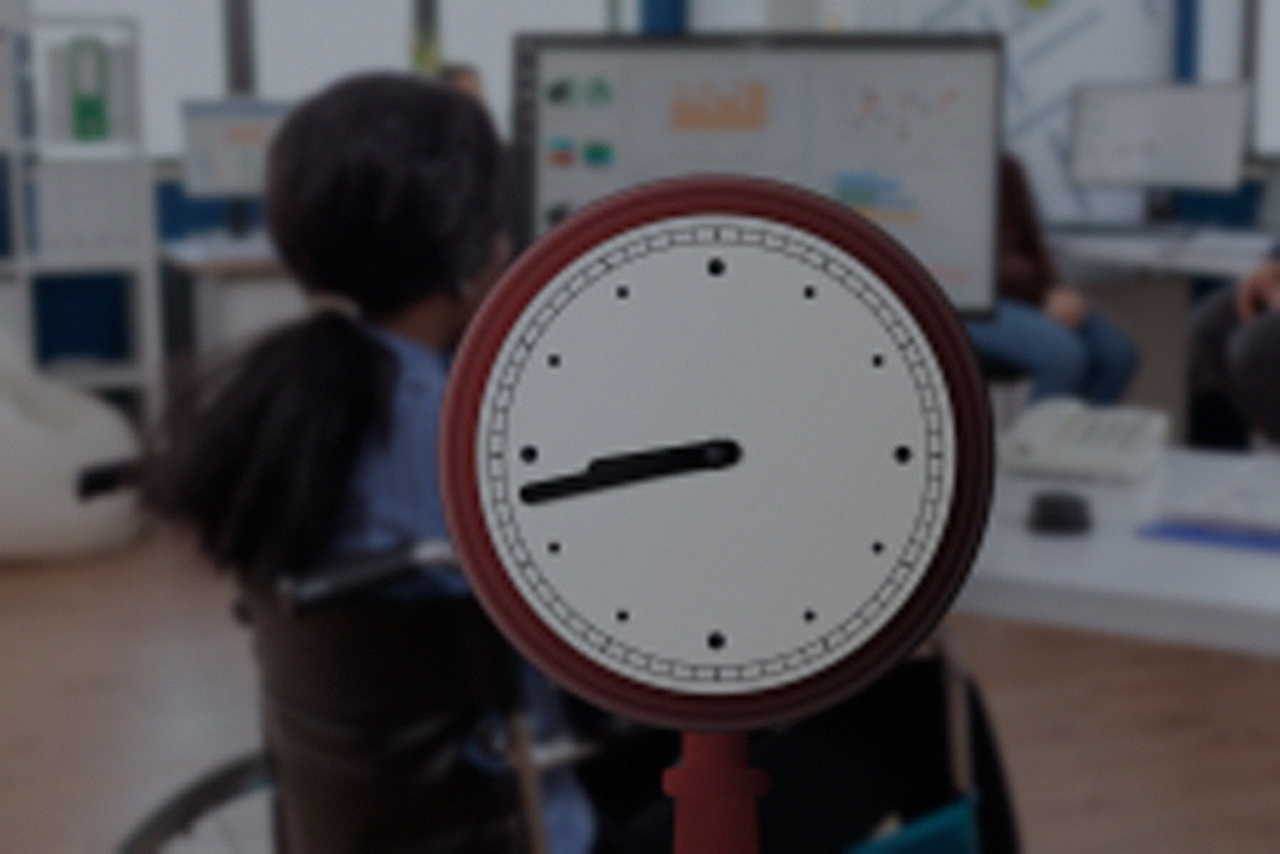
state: 8:43
